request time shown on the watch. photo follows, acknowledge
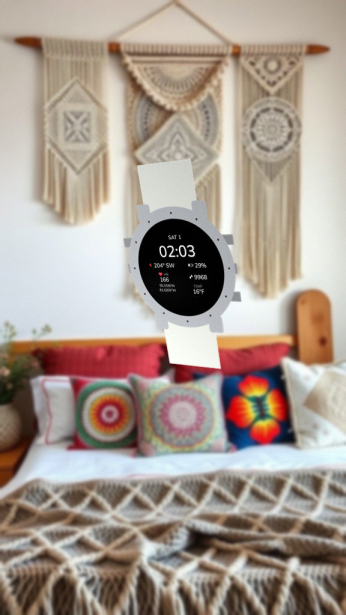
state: 2:03
